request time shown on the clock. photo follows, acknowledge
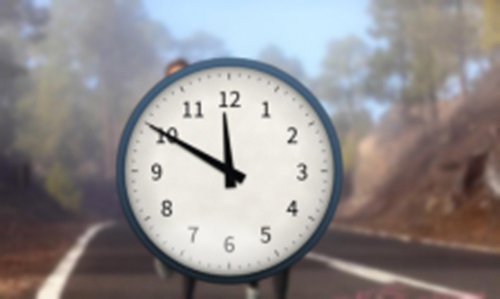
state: 11:50
